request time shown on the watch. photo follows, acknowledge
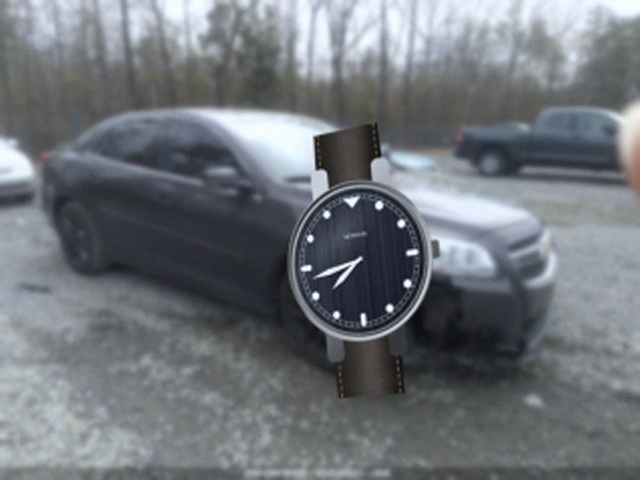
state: 7:43
